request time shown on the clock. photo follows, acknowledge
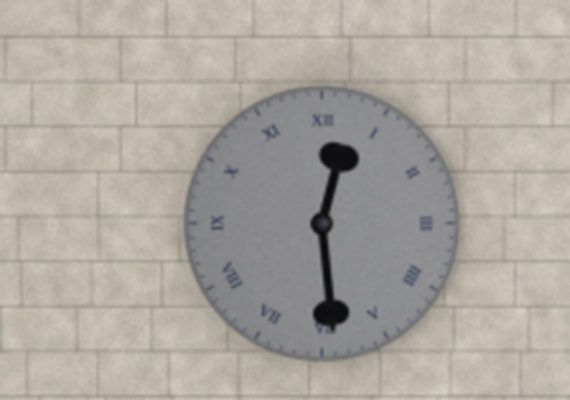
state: 12:29
